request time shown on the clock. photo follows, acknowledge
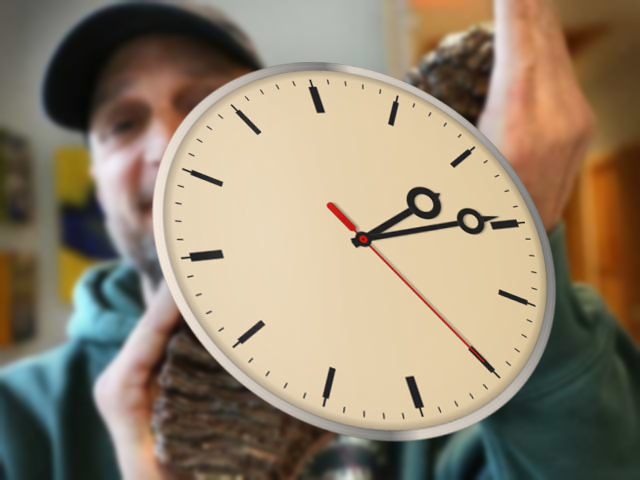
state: 2:14:25
